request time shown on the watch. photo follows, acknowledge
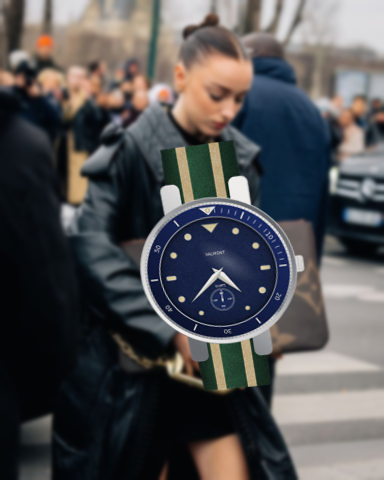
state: 4:38
